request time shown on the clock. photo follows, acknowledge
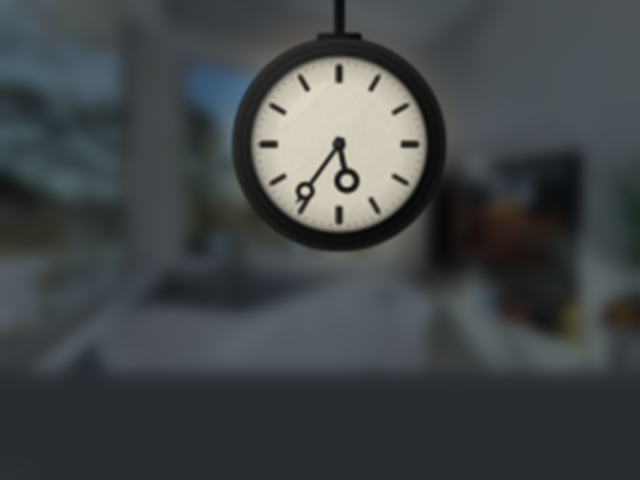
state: 5:36
